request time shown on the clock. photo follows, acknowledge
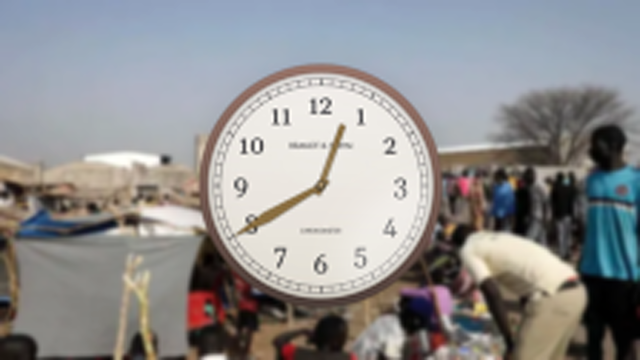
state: 12:40
